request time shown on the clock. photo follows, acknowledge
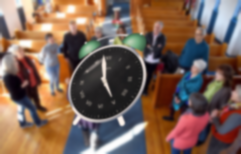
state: 4:58
